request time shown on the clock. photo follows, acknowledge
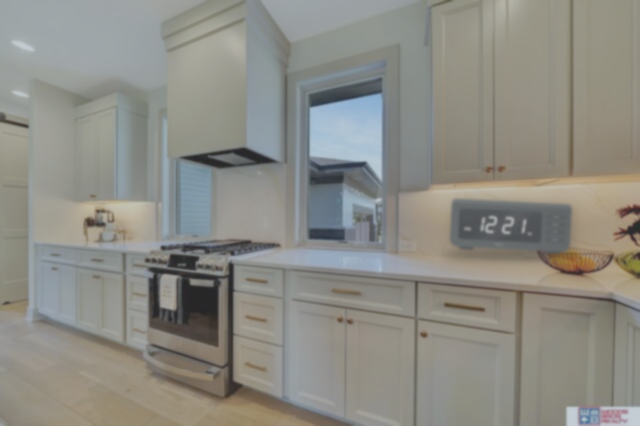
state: 12:21
